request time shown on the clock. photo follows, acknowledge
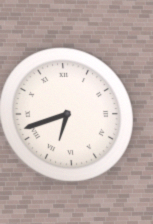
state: 6:42
